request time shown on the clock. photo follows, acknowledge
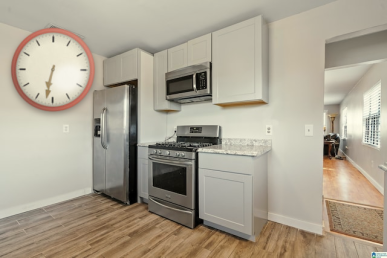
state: 6:32
